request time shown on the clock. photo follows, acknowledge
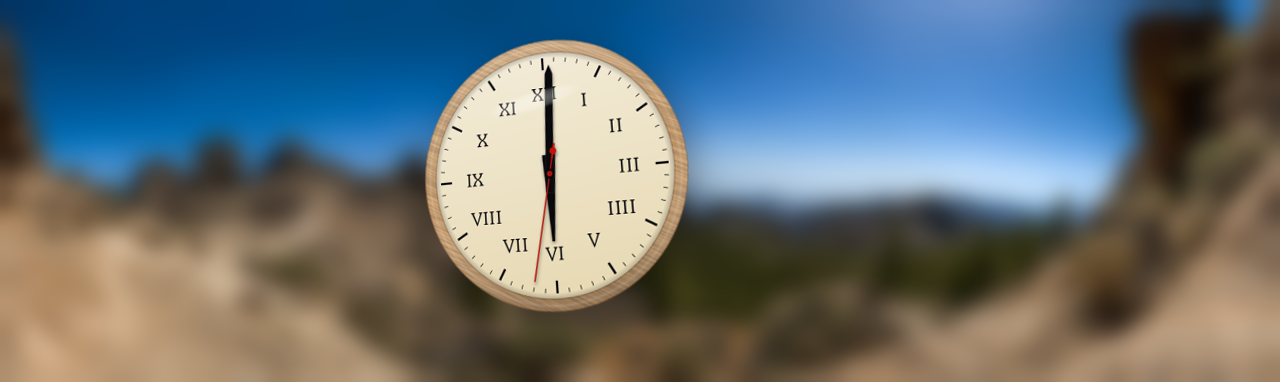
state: 6:00:32
